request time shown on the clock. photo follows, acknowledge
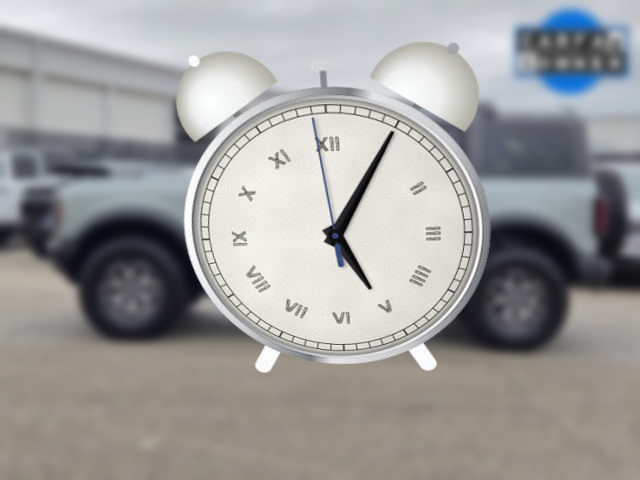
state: 5:04:59
